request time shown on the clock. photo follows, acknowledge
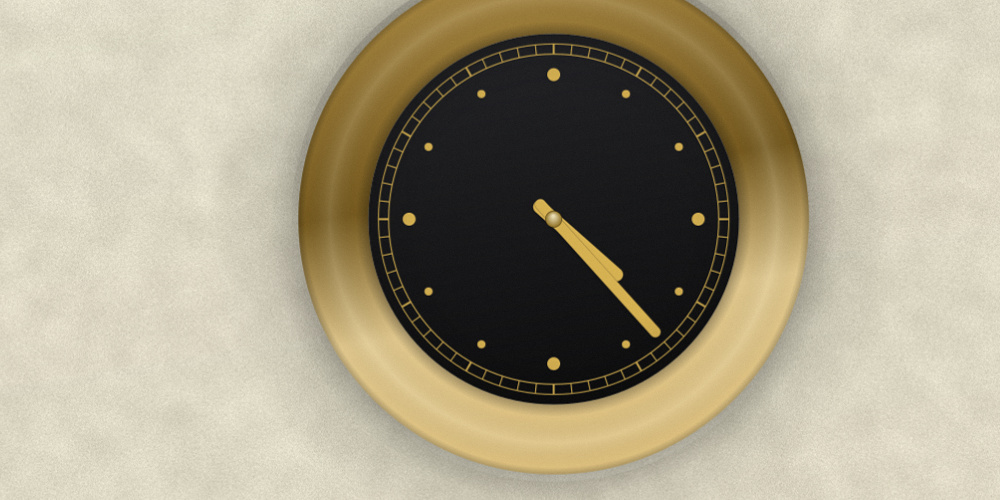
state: 4:23
